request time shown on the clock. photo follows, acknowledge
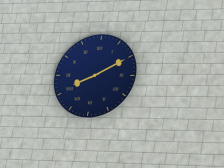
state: 8:10
